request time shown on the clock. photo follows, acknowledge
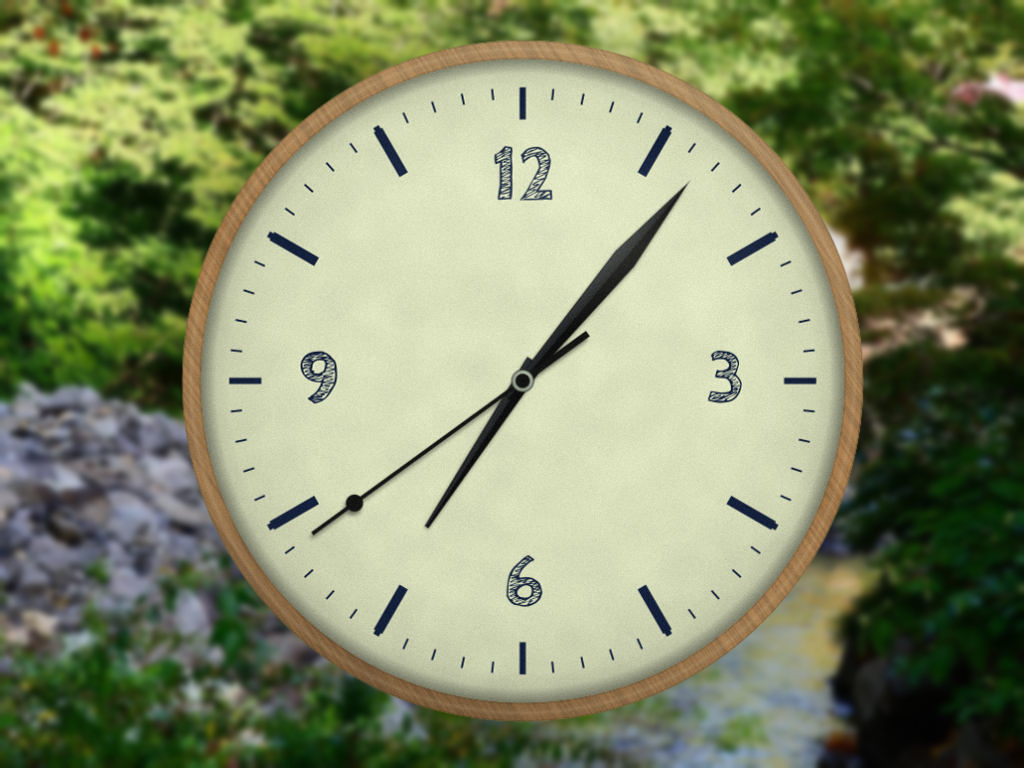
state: 7:06:39
